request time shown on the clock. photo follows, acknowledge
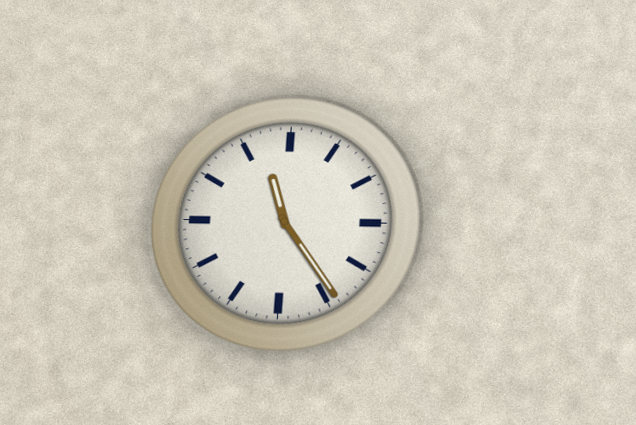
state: 11:24
